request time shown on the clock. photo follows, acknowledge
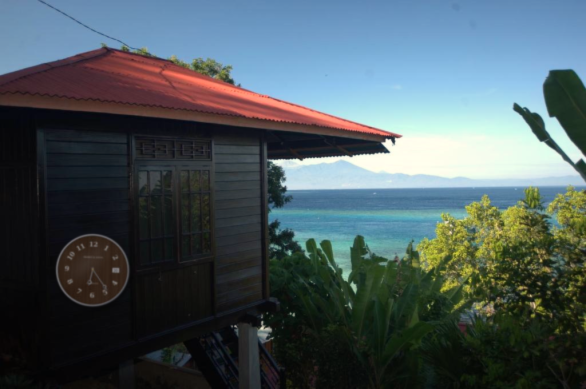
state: 6:24
